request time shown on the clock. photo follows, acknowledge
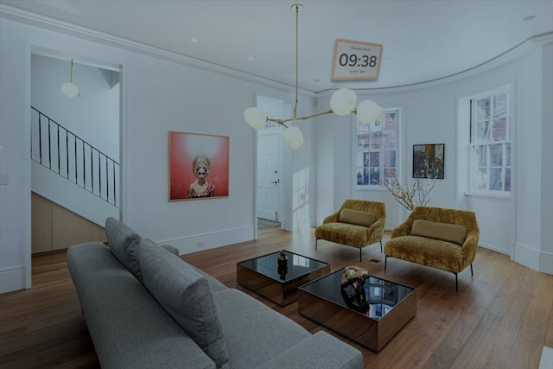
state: 9:38
